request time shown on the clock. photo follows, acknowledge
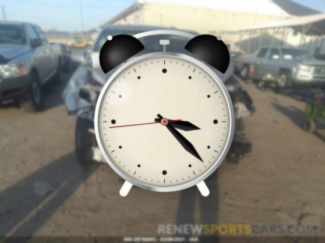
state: 3:22:44
